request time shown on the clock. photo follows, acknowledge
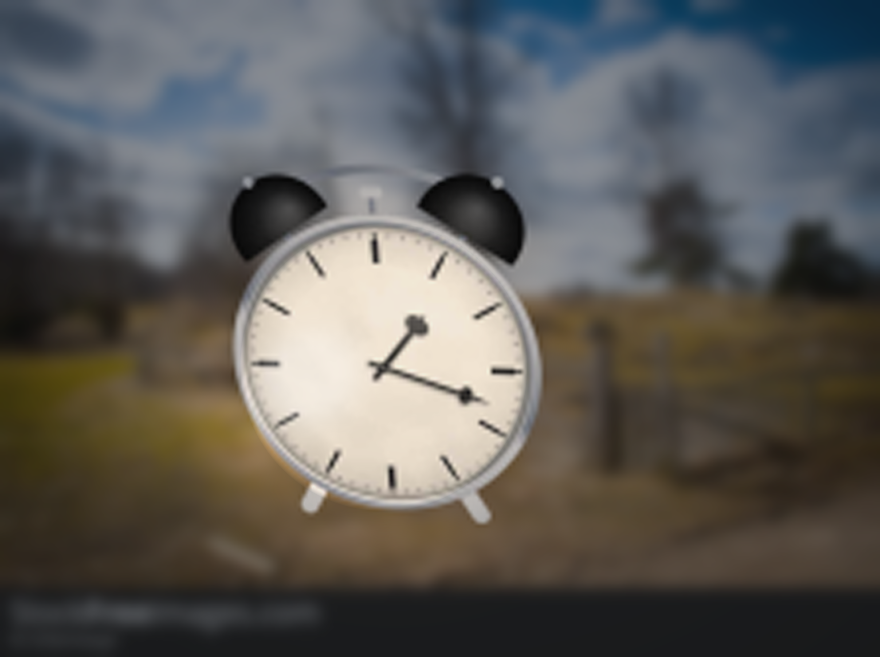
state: 1:18
